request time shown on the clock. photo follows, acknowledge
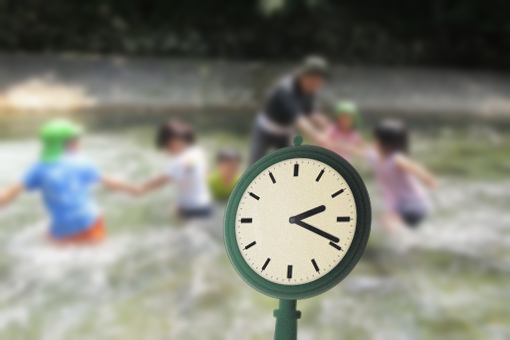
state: 2:19
